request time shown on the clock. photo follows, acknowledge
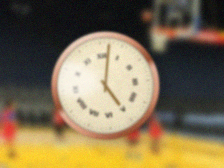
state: 5:02
